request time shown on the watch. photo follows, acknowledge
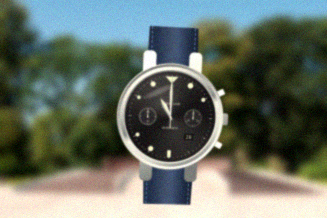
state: 11:00
